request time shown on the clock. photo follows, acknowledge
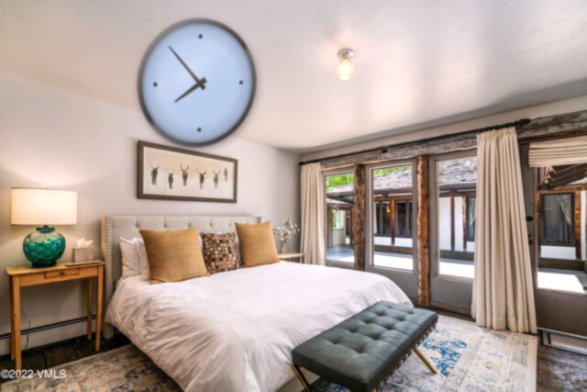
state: 7:53
